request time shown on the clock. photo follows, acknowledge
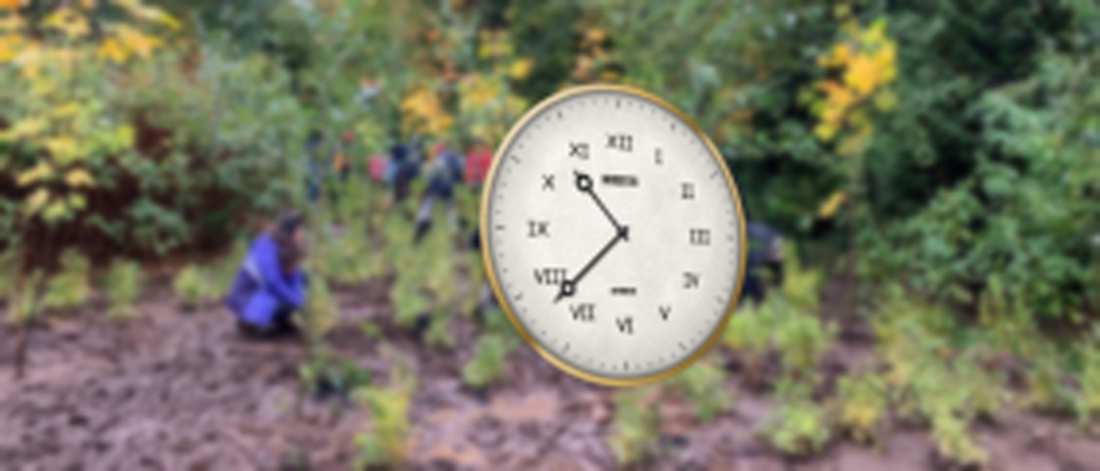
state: 10:38
